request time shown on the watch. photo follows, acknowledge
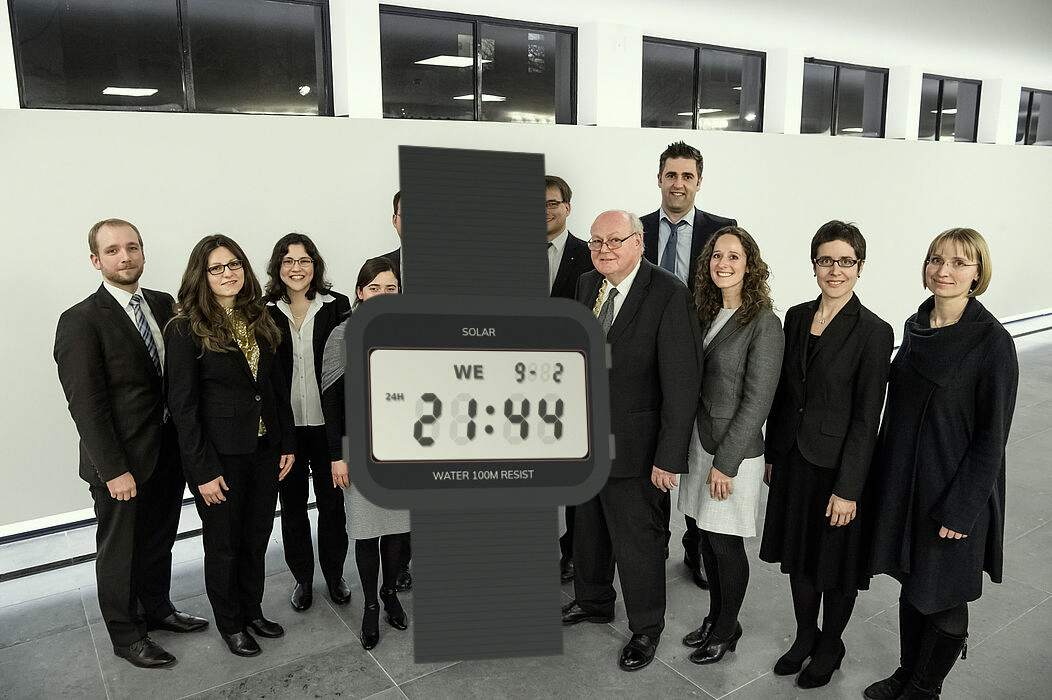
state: 21:44
